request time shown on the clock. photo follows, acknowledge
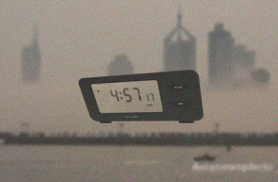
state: 4:57:17
